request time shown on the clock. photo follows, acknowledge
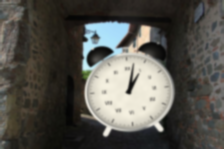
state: 1:02
